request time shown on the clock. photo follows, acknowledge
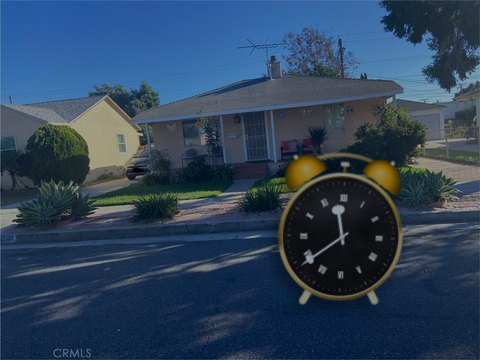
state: 11:39
